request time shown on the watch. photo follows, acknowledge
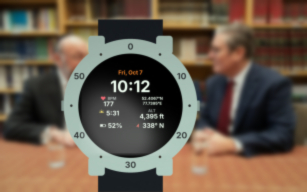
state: 10:12
